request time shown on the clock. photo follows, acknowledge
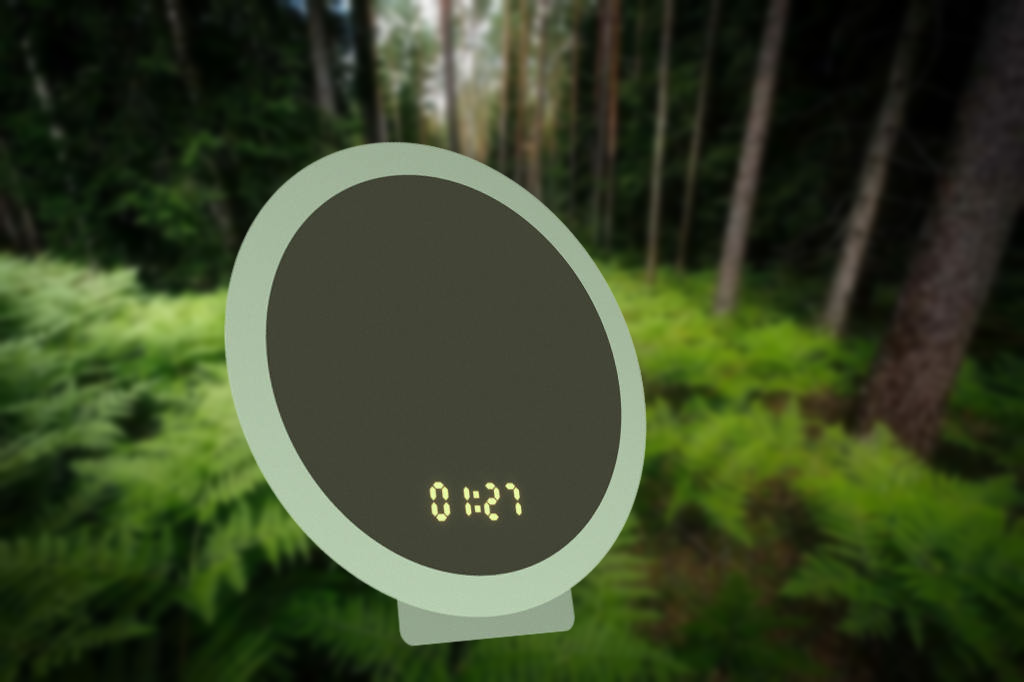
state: 1:27
